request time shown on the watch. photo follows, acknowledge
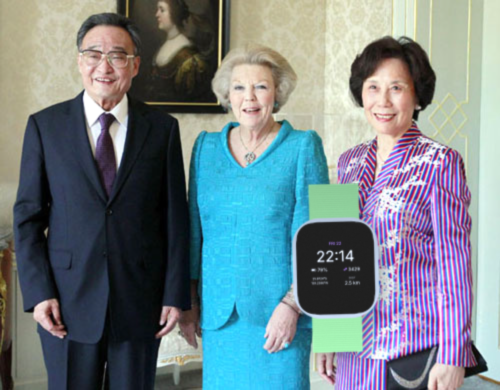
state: 22:14
